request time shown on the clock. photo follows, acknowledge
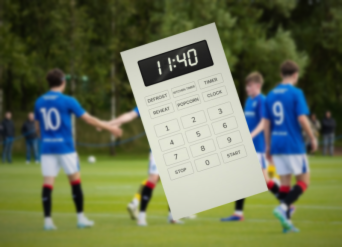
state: 11:40
